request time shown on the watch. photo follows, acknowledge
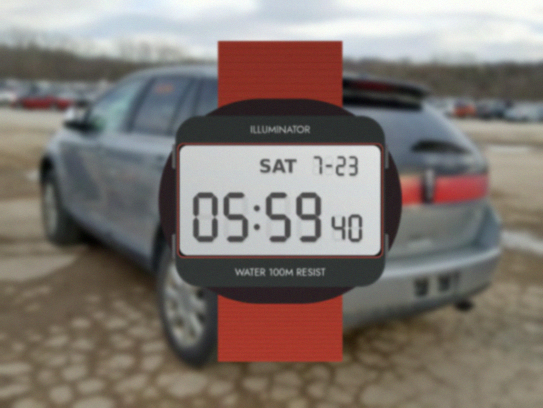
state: 5:59:40
